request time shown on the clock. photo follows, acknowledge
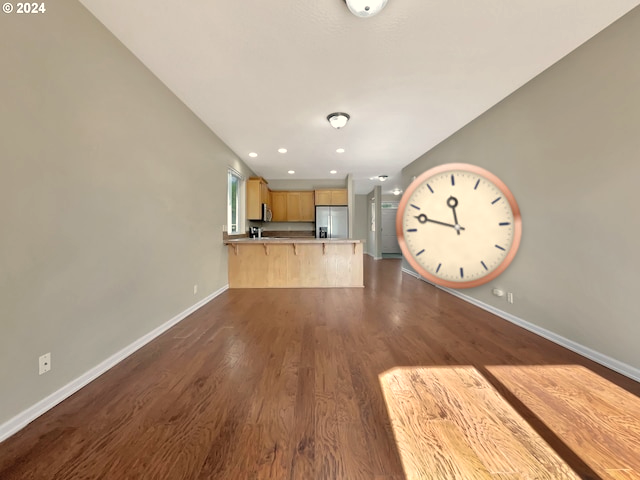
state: 11:48
